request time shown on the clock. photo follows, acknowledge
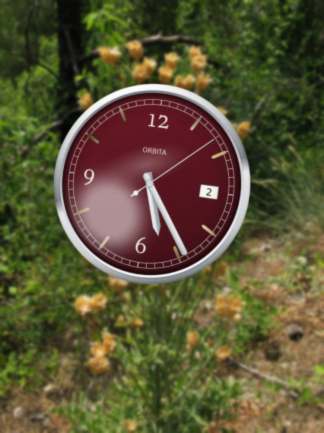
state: 5:24:08
